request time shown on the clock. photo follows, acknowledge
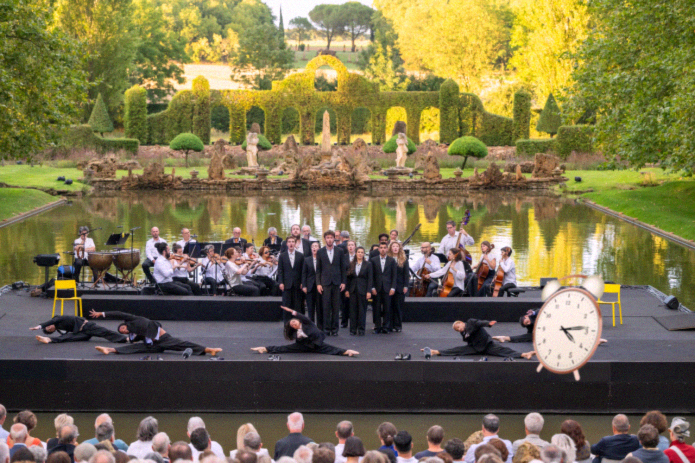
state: 4:14
